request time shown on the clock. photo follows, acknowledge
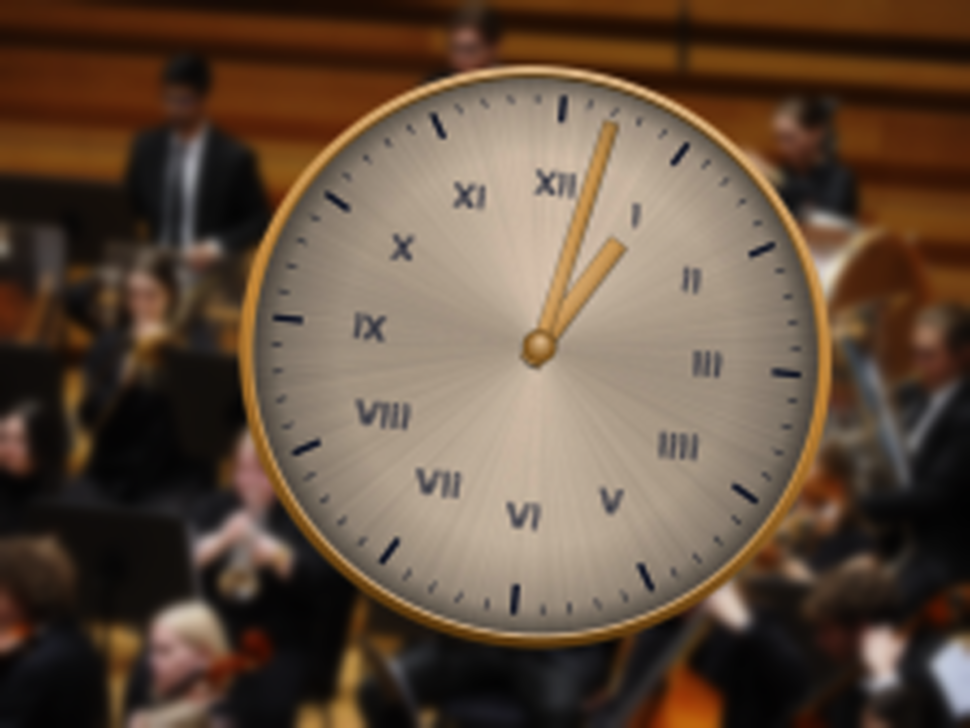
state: 1:02
